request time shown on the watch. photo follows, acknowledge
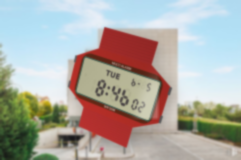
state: 8:46:02
